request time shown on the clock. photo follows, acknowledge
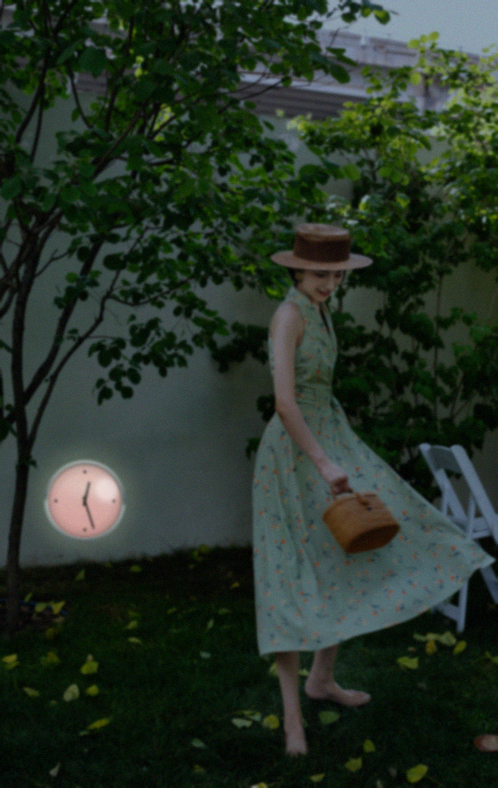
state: 12:27
